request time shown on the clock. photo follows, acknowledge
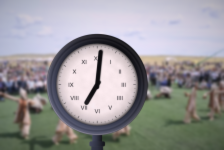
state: 7:01
